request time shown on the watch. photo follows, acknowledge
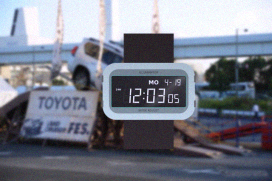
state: 12:03:05
